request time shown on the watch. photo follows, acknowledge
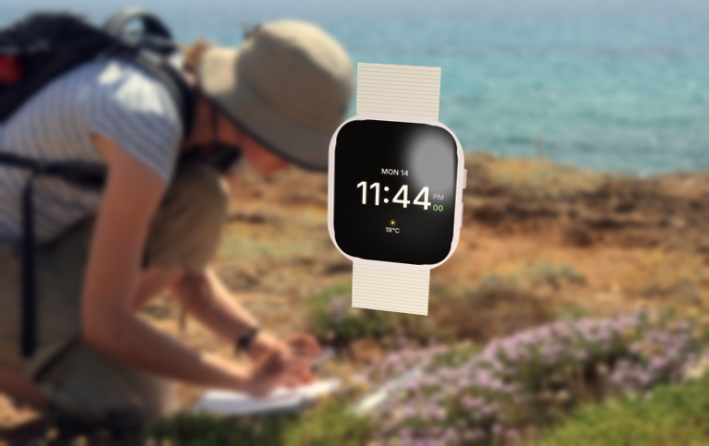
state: 11:44:00
